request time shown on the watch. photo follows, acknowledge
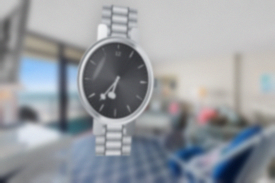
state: 6:37
